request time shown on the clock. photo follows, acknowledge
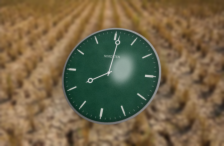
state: 8:01
